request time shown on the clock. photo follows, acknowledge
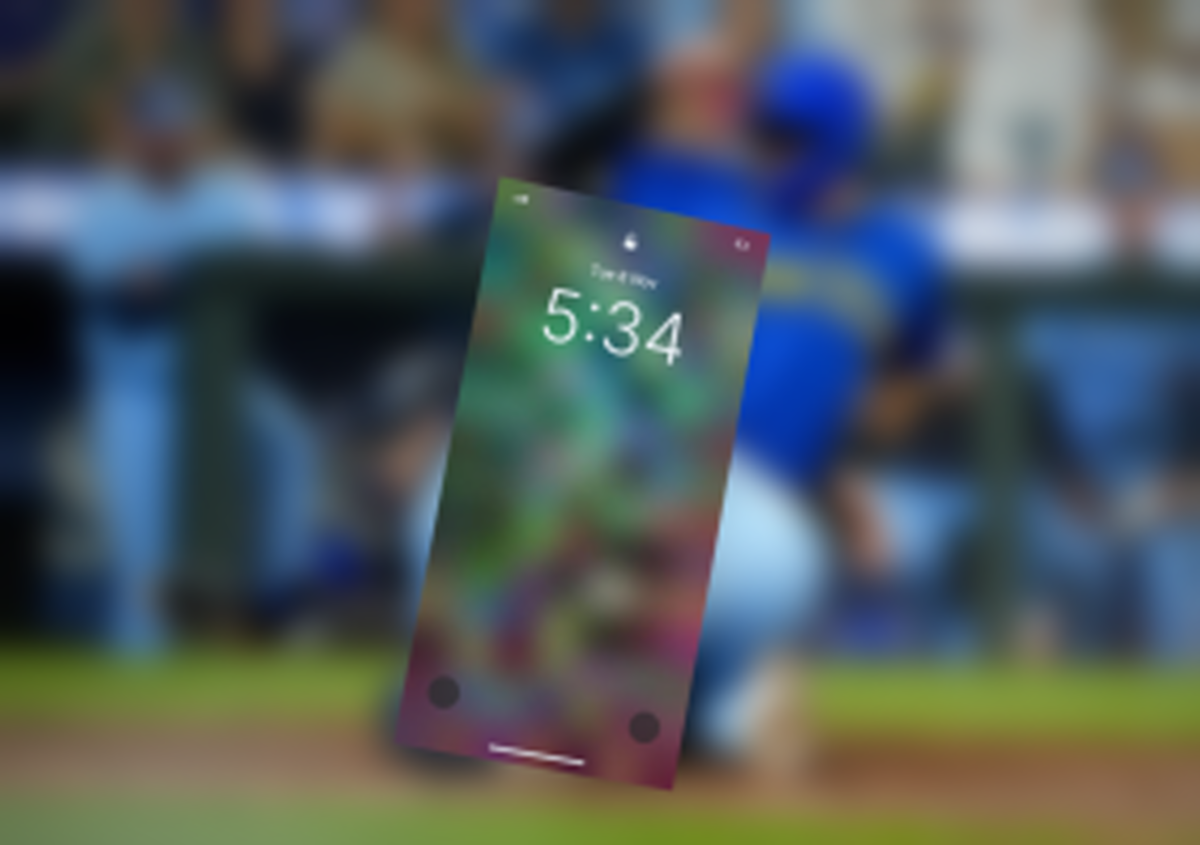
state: 5:34
